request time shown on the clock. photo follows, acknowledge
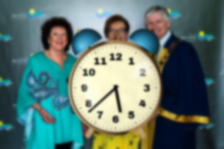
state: 5:38
